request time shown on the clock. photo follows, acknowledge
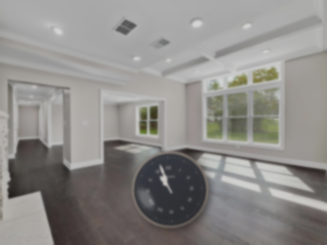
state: 10:57
